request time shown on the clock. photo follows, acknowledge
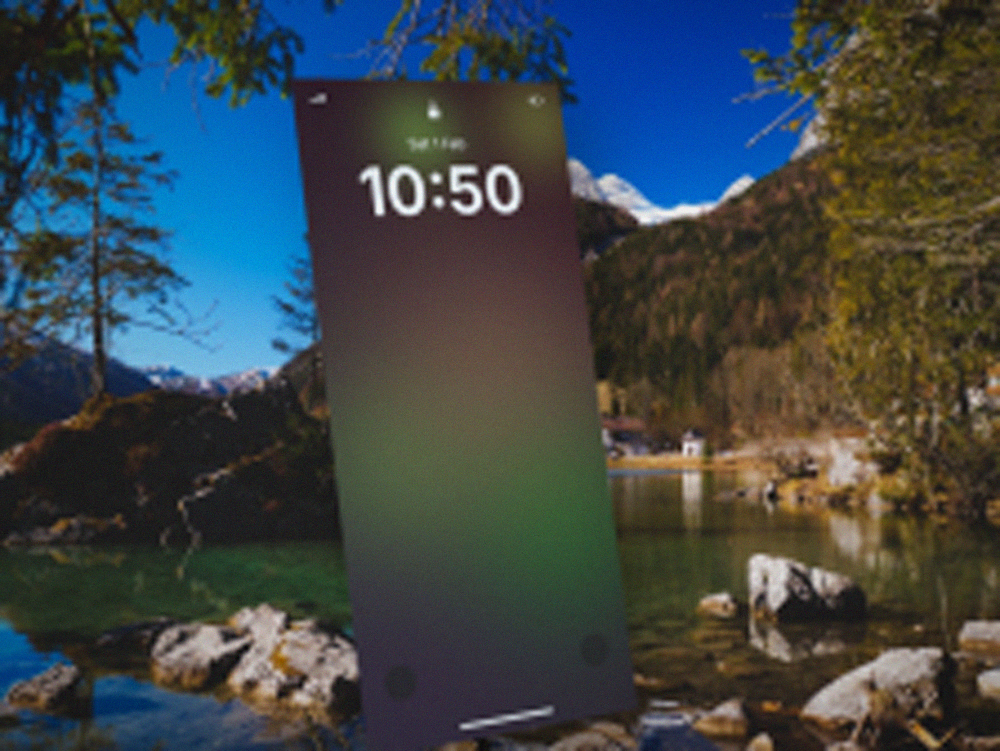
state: 10:50
